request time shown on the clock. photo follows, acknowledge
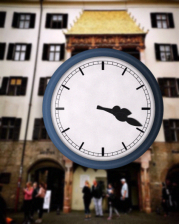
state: 3:19
